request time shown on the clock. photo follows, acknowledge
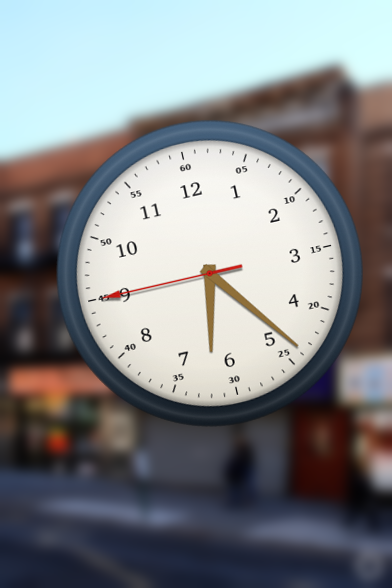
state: 6:23:45
